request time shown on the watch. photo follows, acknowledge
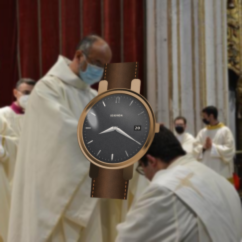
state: 8:20
